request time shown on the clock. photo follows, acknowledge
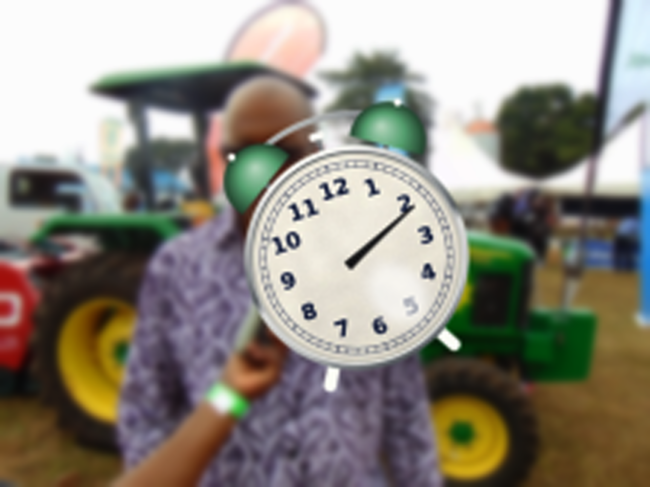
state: 2:11
